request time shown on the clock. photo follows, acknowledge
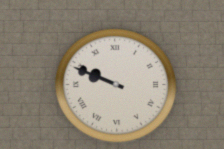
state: 9:49
